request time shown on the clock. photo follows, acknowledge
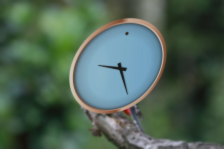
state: 9:26
